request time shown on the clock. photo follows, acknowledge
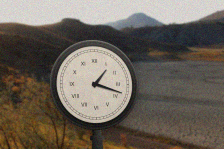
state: 1:18
